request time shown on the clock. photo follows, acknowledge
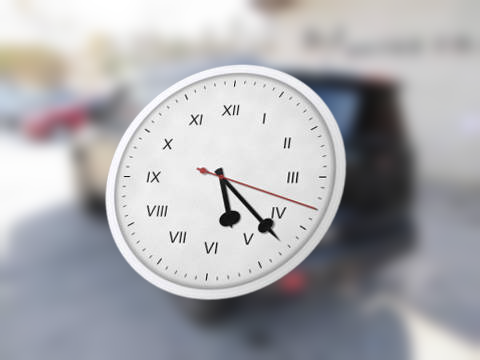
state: 5:22:18
